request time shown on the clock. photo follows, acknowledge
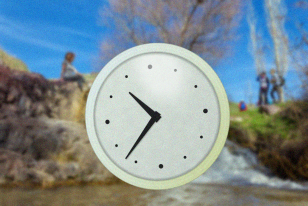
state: 10:37
